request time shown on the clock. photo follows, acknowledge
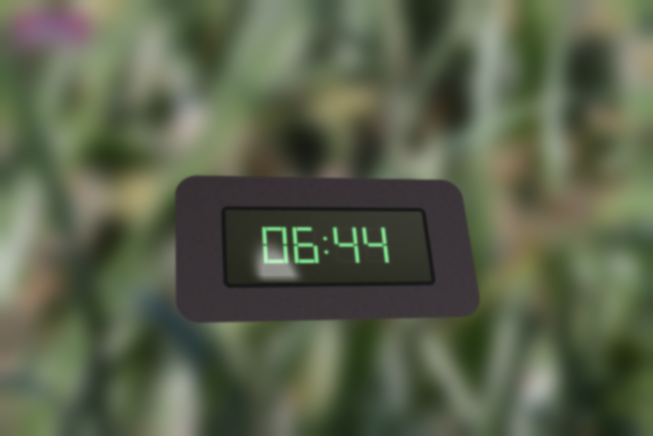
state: 6:44
